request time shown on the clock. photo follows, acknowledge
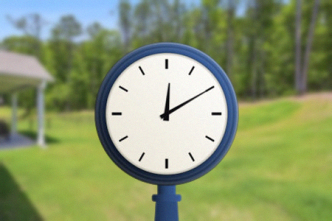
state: 12:10
